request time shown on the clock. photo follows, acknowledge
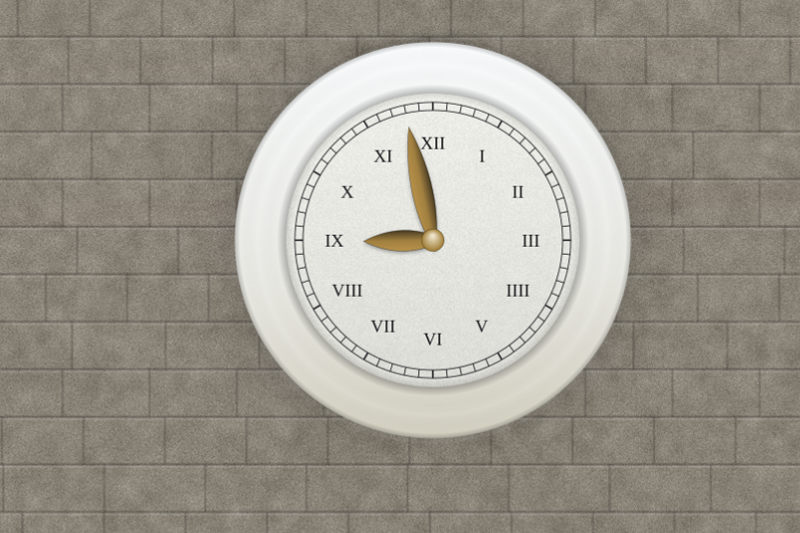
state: 8:58
